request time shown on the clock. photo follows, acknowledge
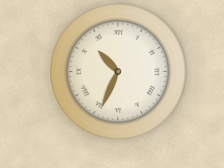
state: 10:34
